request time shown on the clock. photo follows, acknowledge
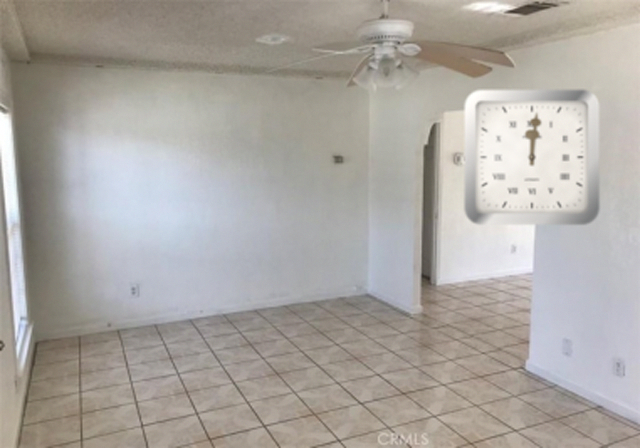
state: 12:01
